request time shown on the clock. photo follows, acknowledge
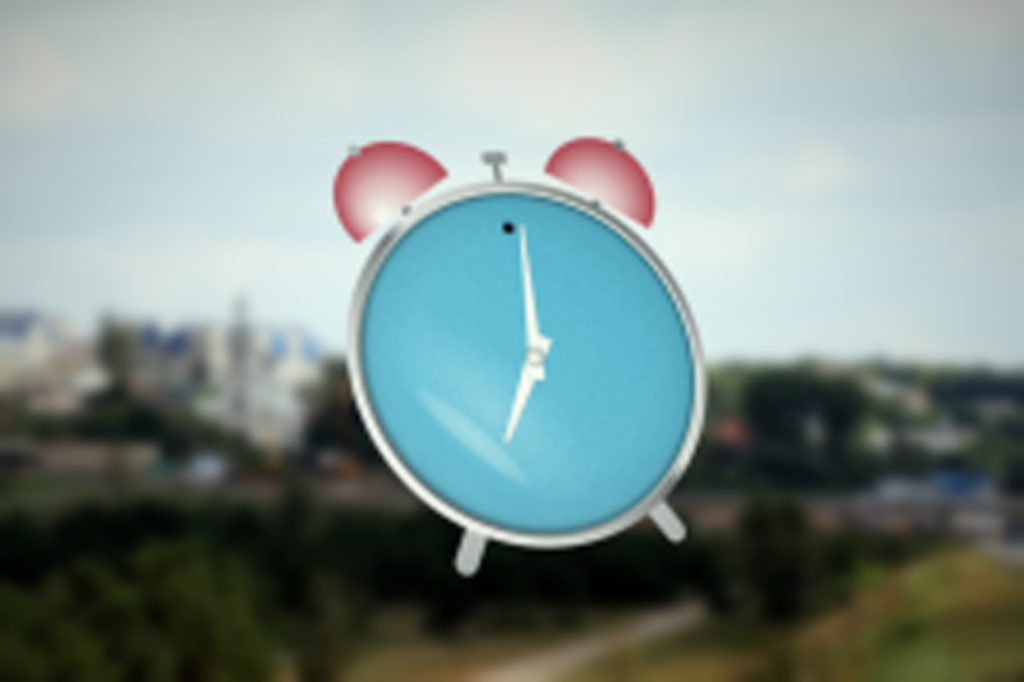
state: 7:01
